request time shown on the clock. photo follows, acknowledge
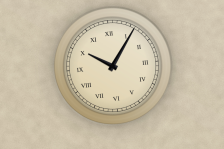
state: 10:06
